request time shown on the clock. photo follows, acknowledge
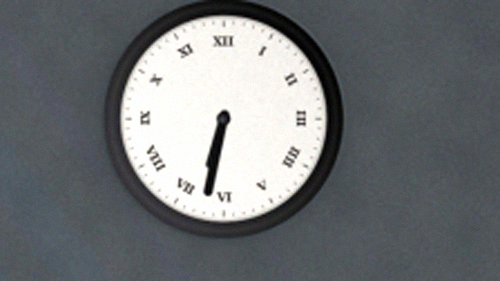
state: 6:32
